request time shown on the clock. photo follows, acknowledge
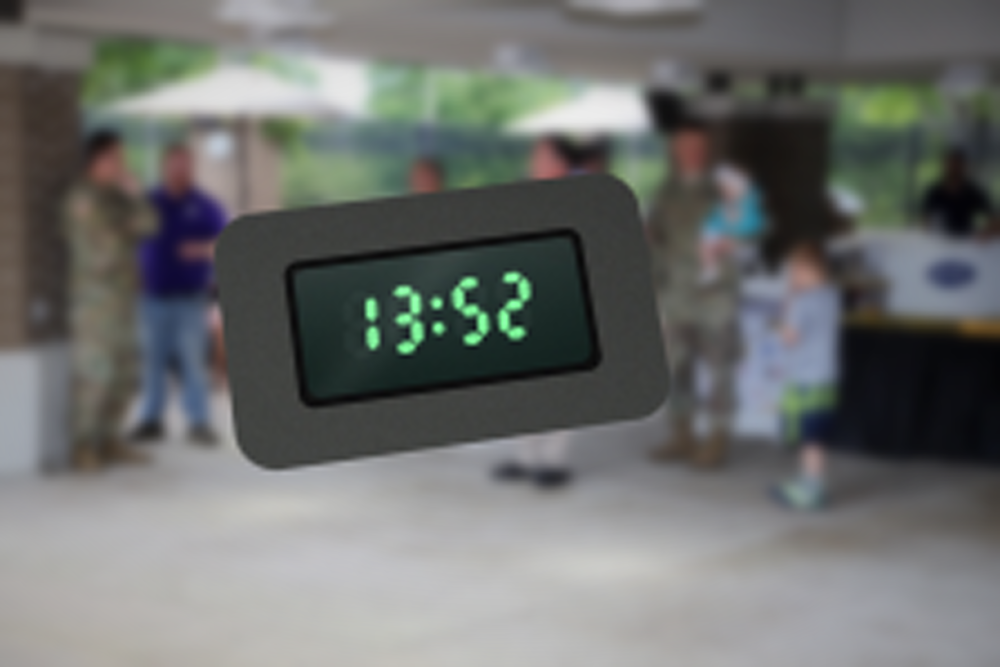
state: 13:52
